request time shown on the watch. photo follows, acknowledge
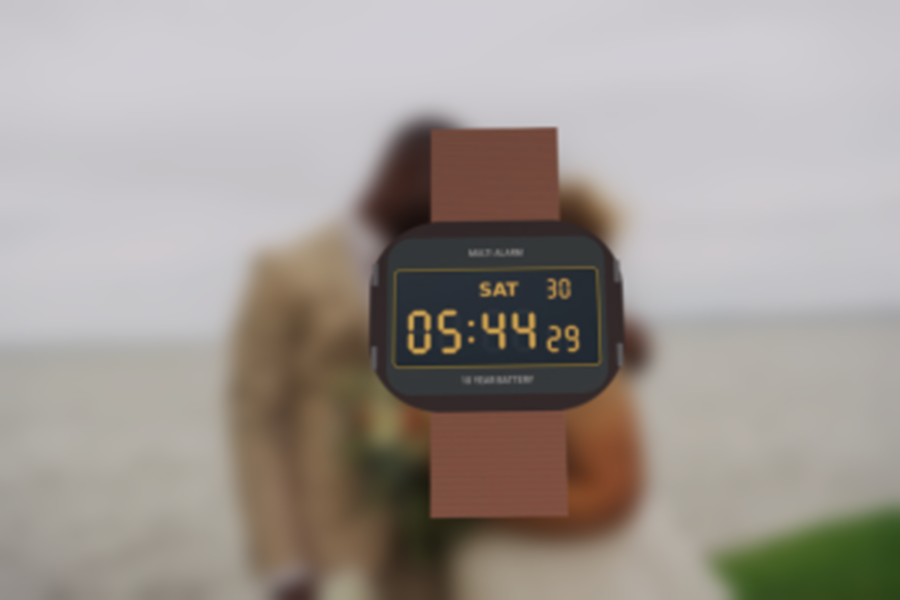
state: 5:44:29
